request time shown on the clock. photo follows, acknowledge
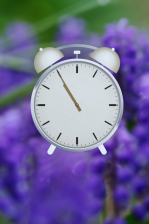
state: 10:55
